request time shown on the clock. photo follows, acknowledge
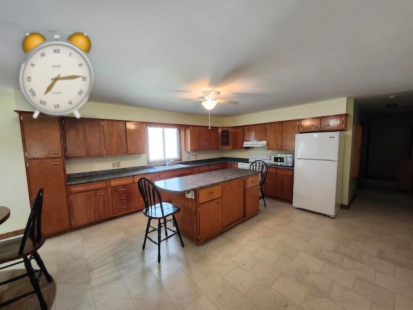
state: 7:14
